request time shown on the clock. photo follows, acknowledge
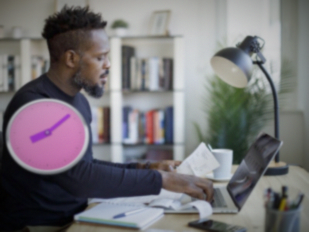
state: 8:08
